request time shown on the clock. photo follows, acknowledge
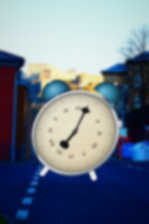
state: 7:03
